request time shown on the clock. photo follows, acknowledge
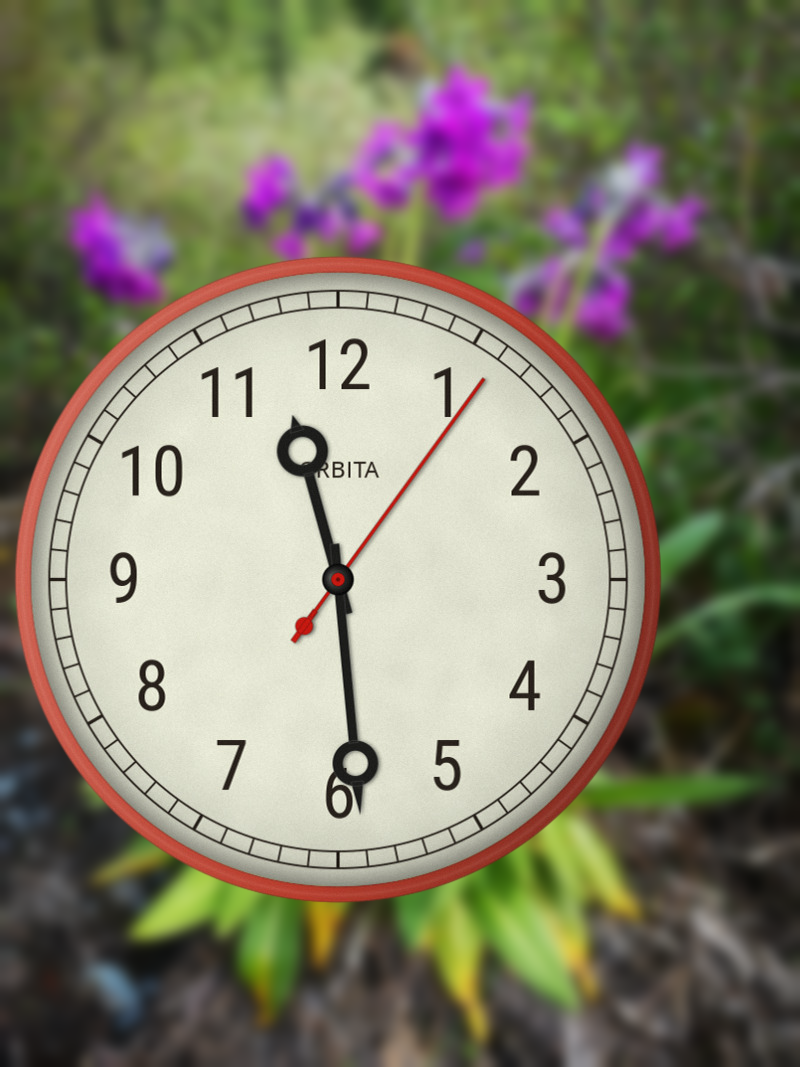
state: 11:29:06
